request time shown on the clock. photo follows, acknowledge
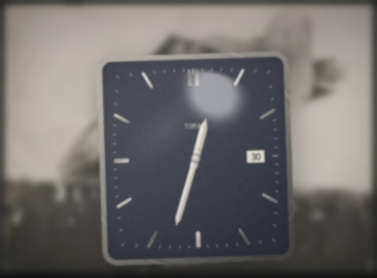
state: 12:33
